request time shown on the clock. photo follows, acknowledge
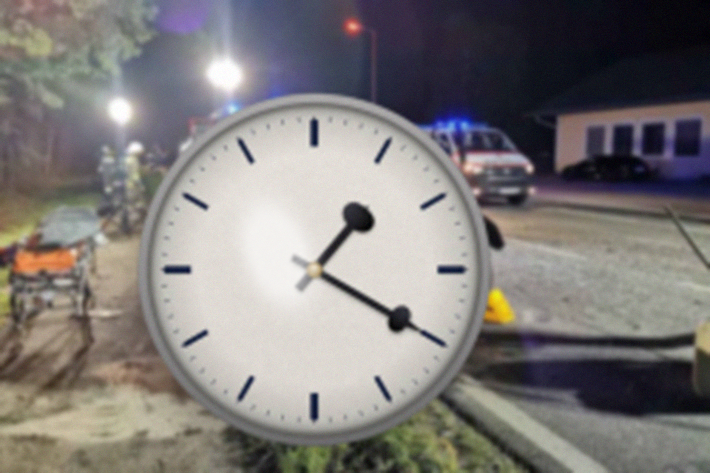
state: 1:20
